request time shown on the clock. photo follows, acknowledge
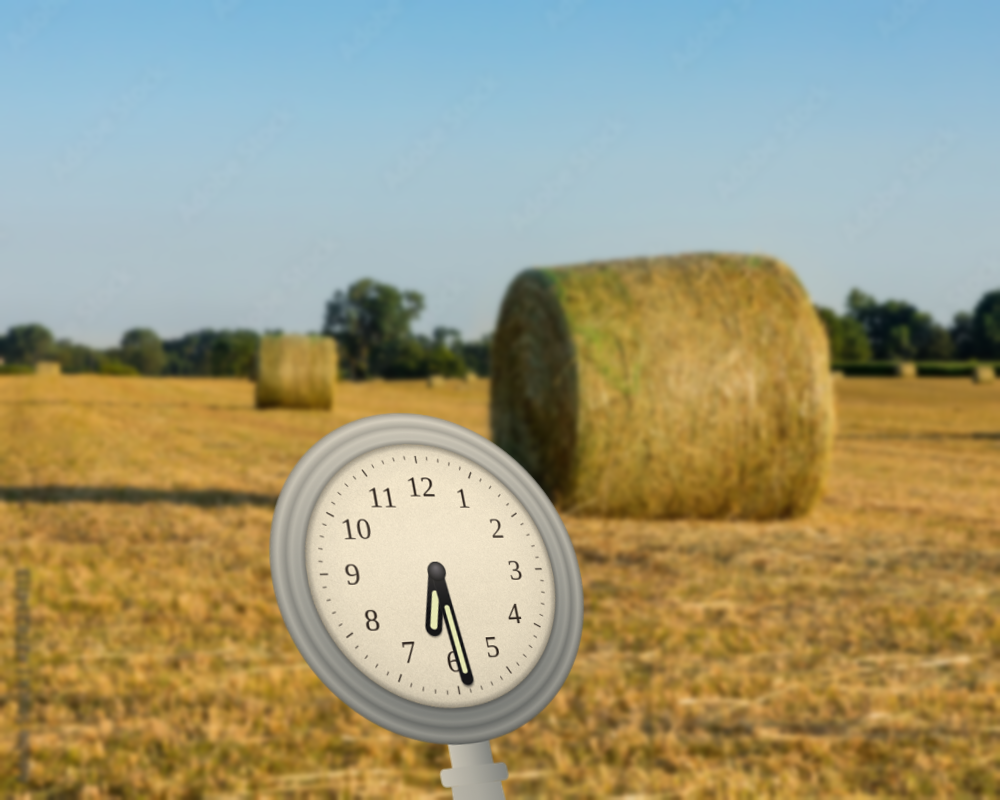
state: 6:29
